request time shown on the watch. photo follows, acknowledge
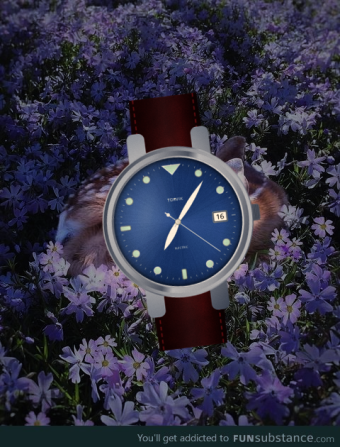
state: 7:06:22
